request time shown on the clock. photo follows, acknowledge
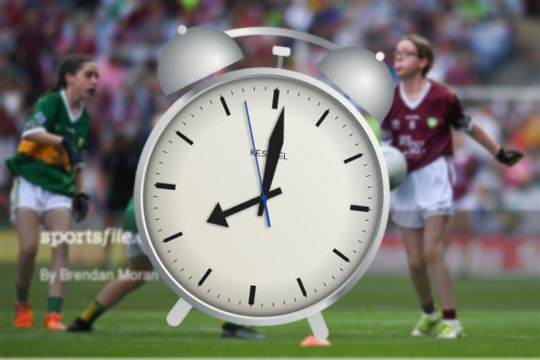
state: 8:00:57
